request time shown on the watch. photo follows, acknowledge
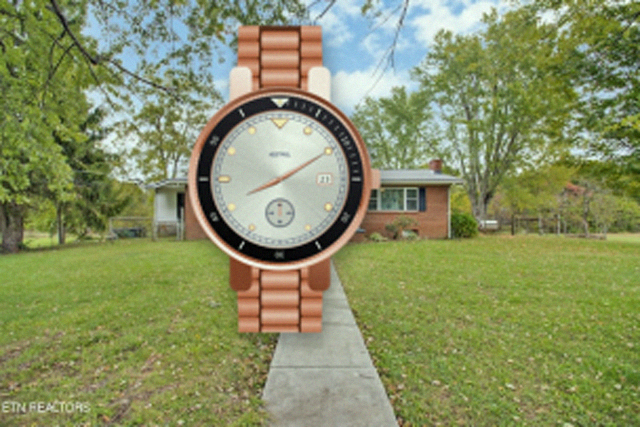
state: 8:10
